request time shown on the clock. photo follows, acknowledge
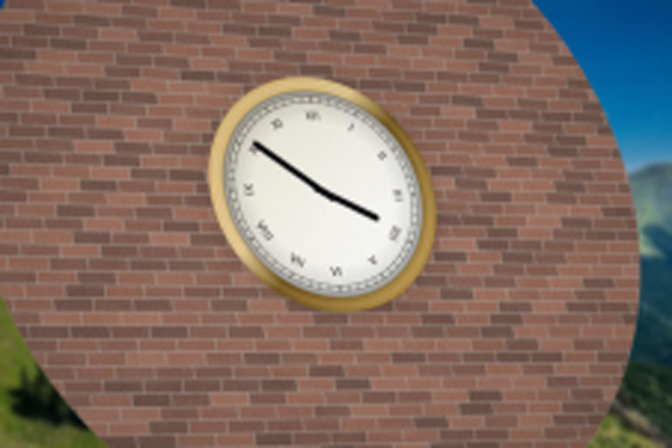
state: 3:51
